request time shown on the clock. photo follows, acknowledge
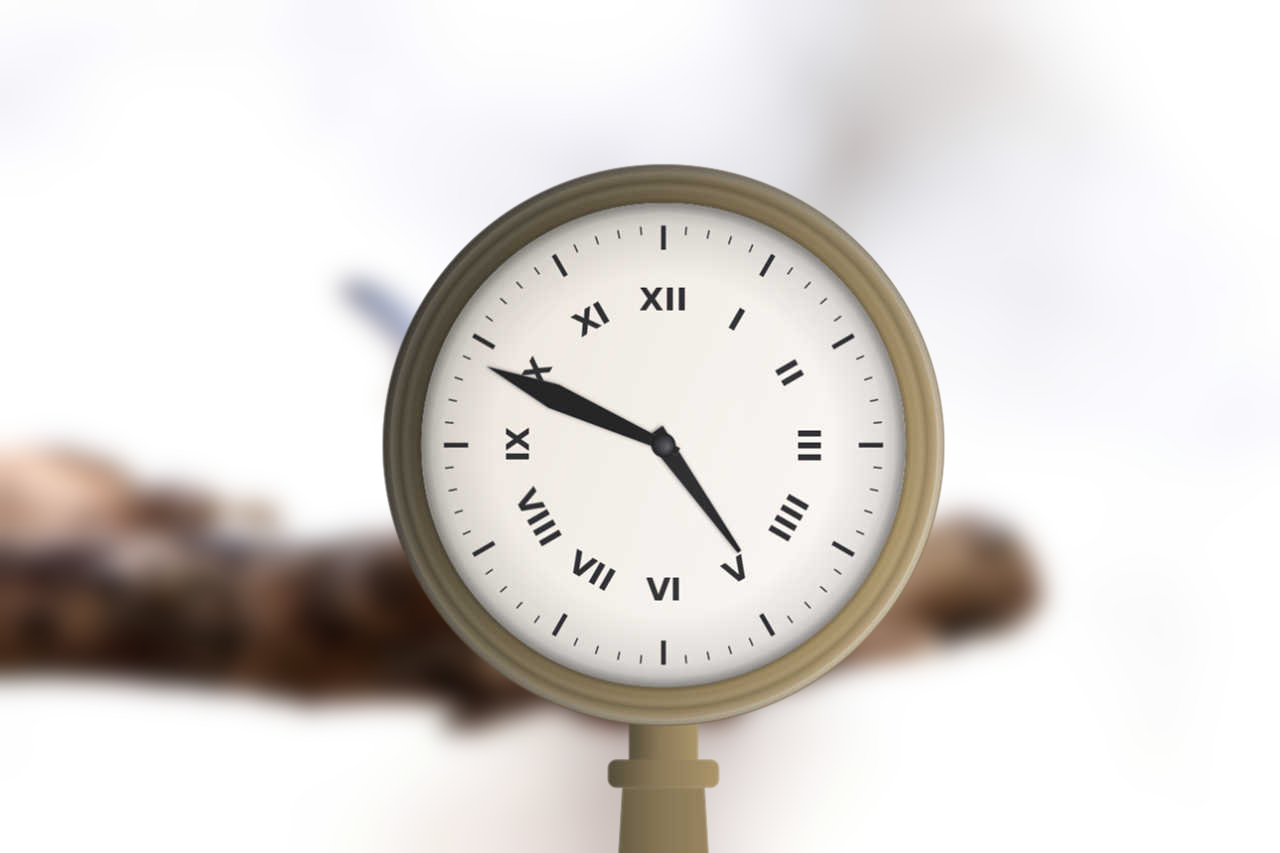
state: 4:49
